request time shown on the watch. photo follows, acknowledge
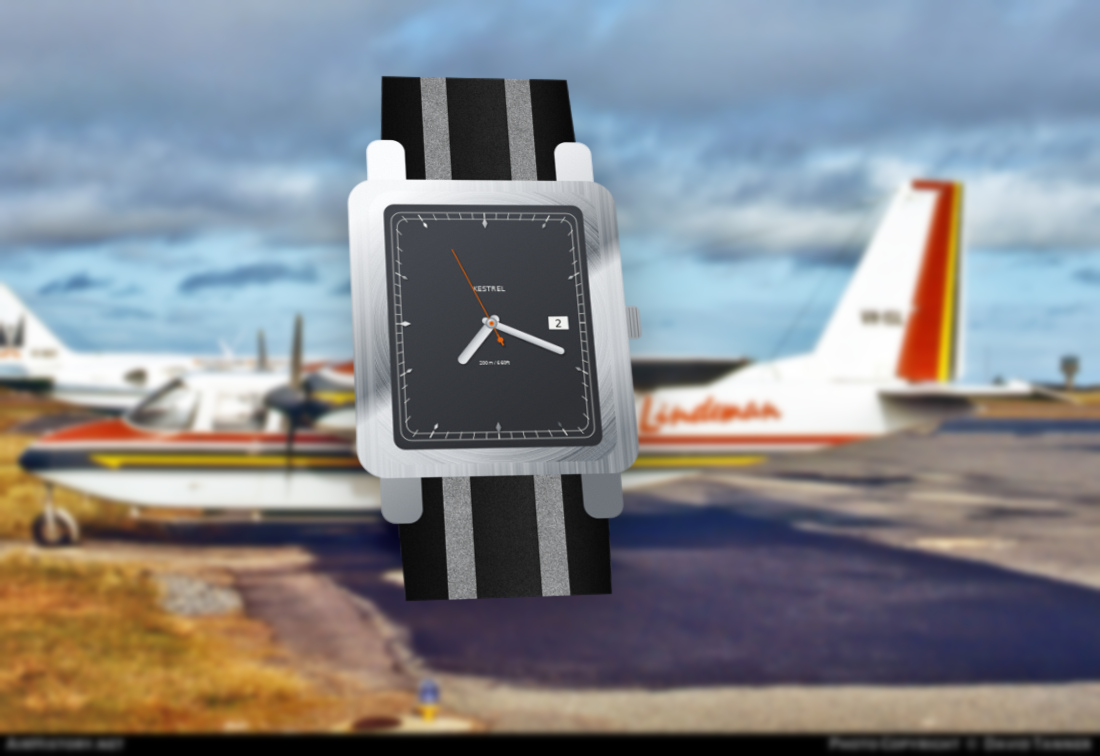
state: 7:18:56
